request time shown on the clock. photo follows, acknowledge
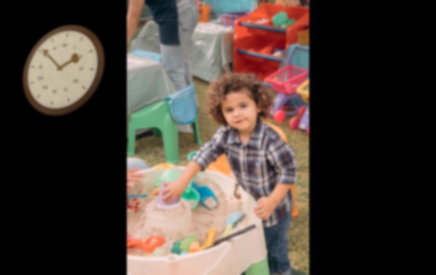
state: 1:51
